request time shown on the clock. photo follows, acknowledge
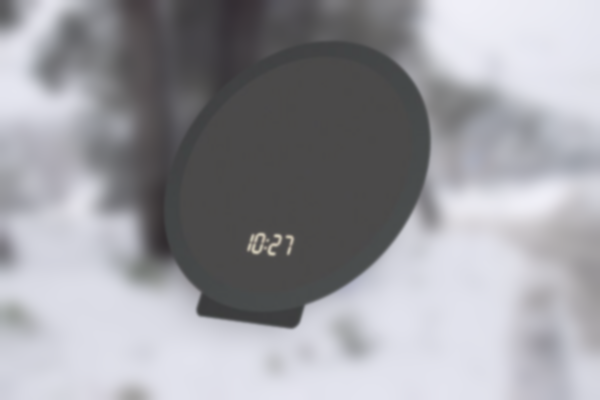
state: 10:27
